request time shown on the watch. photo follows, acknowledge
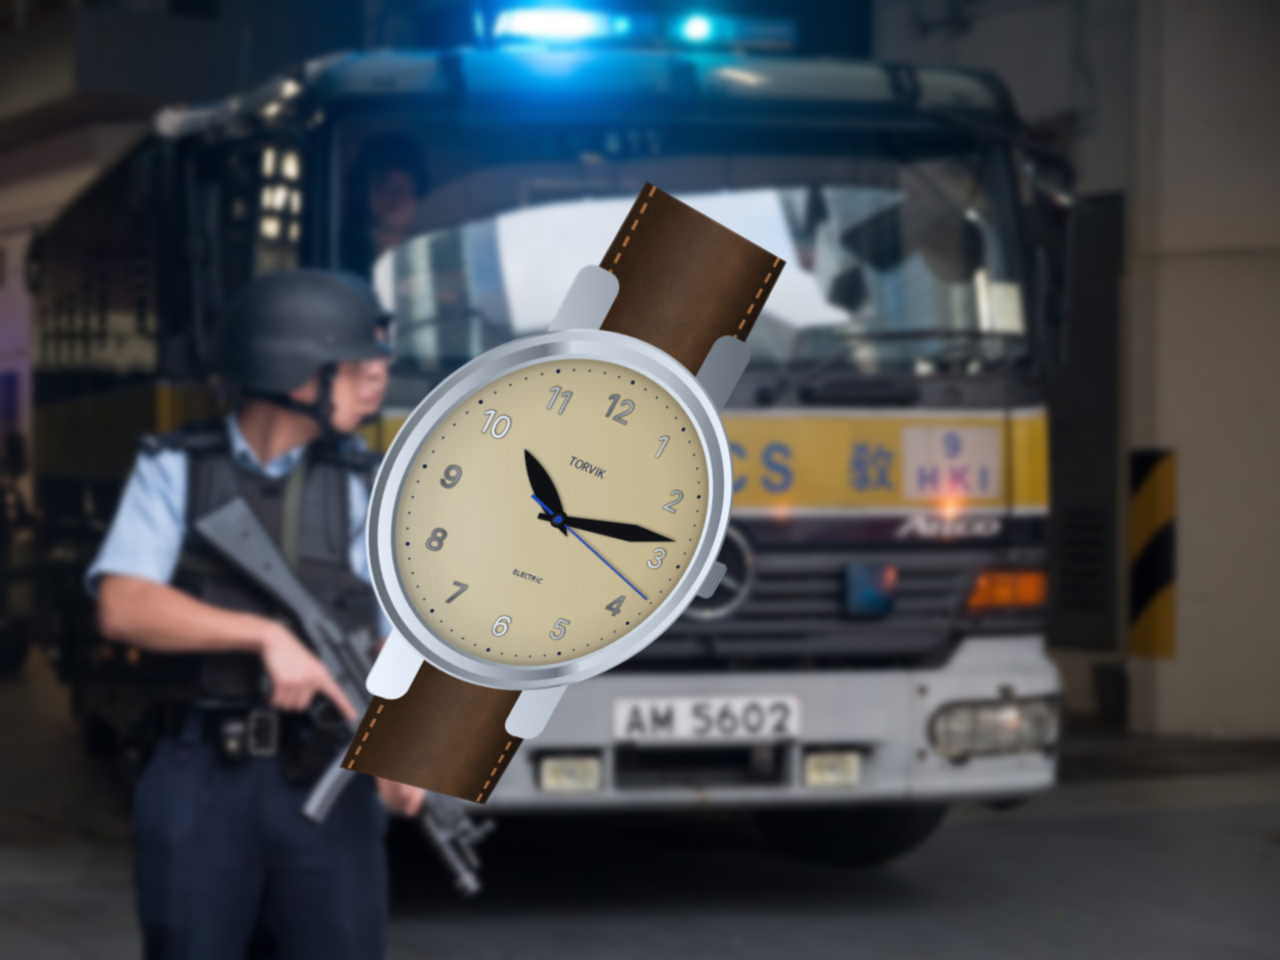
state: 10:13:18
